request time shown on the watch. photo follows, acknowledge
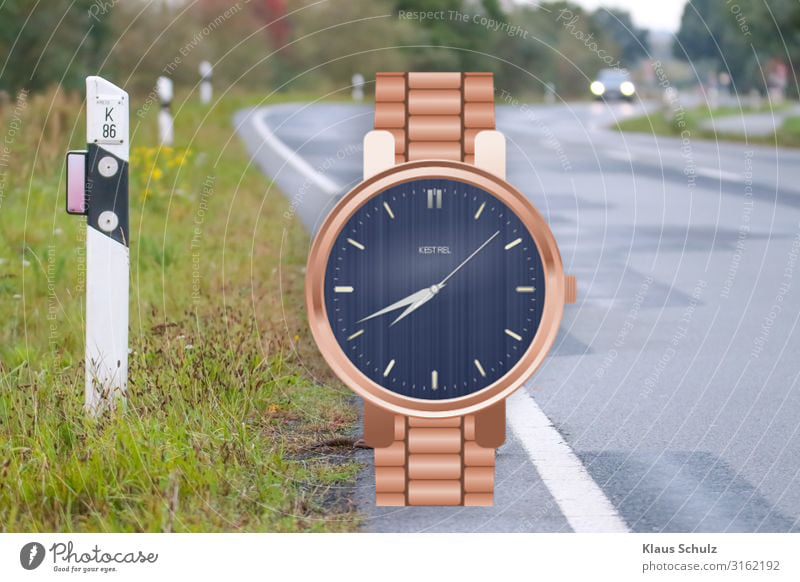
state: 7:41:08
